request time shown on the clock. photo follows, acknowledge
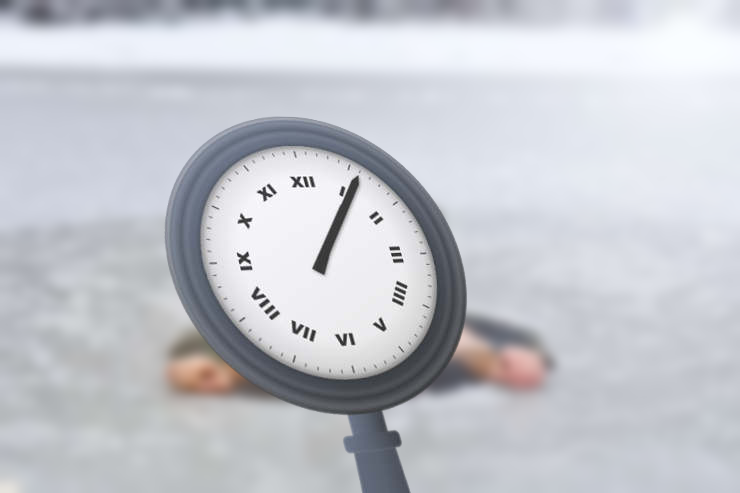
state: 1:06
